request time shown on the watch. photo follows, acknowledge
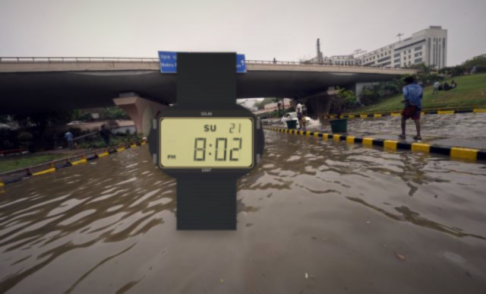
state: 8:02
